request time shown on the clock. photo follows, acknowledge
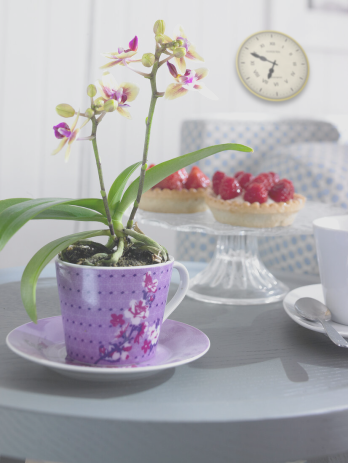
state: 6:49
